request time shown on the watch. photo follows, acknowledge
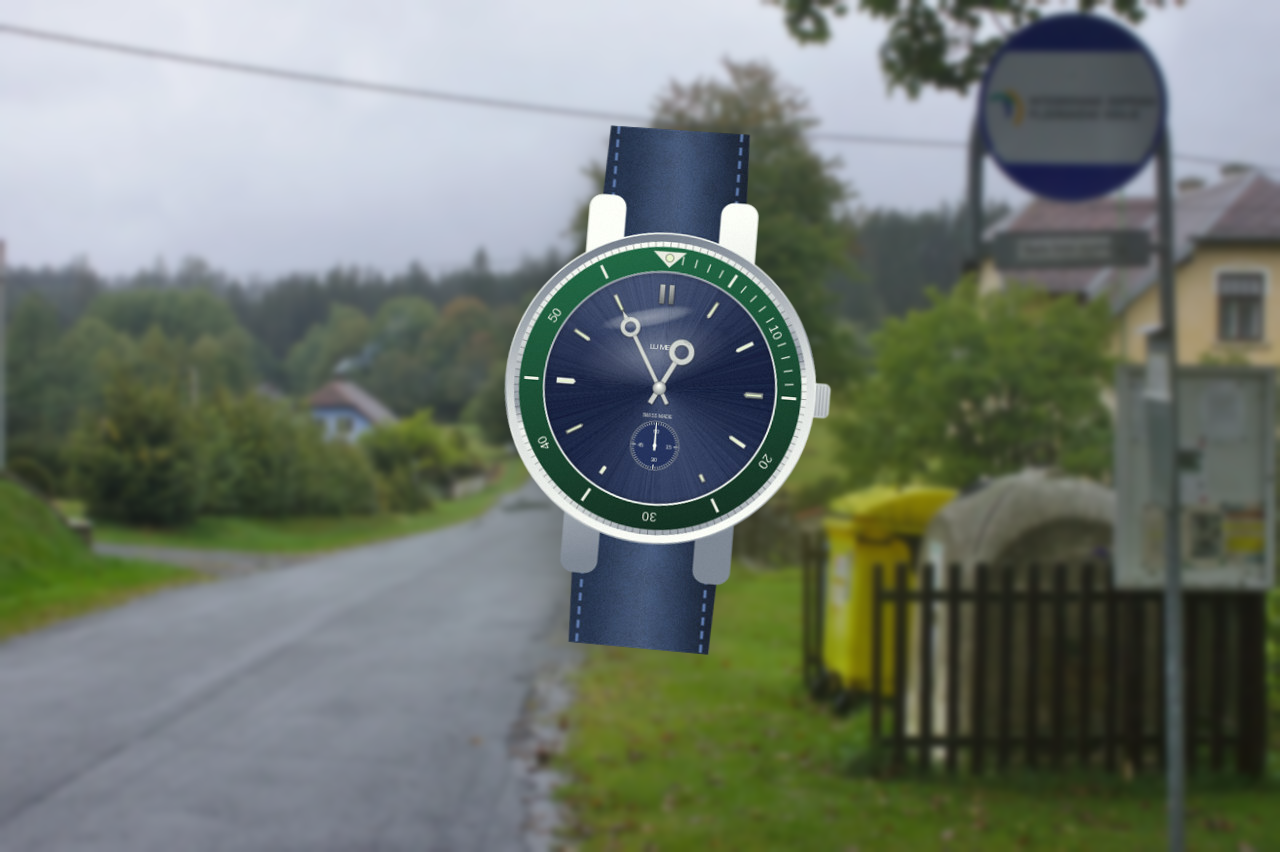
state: 12:55
